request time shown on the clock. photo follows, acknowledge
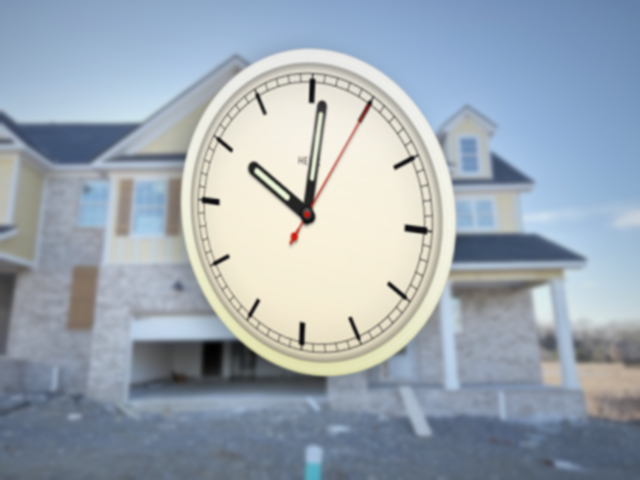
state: 10:01:05
